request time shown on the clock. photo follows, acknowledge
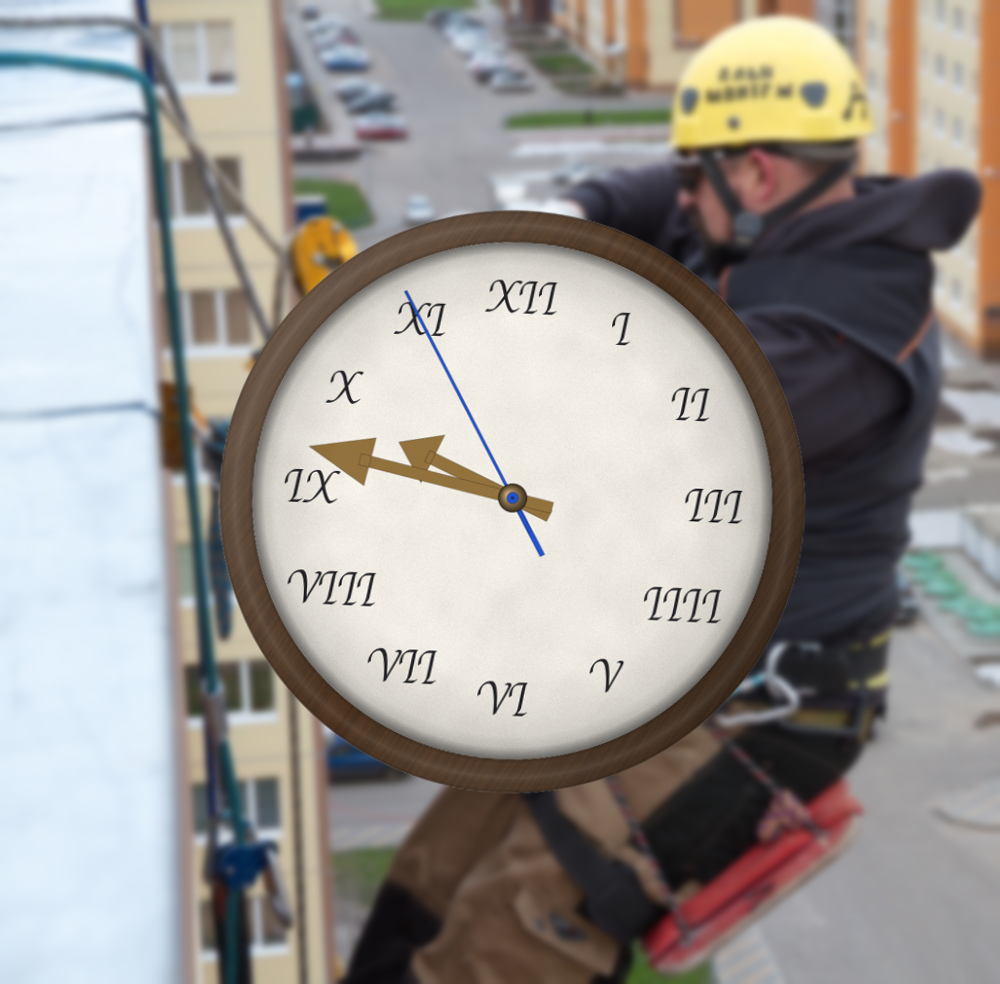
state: 9:46:55
